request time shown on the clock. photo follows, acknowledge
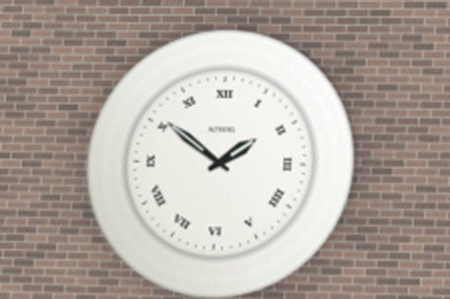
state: 1:51
